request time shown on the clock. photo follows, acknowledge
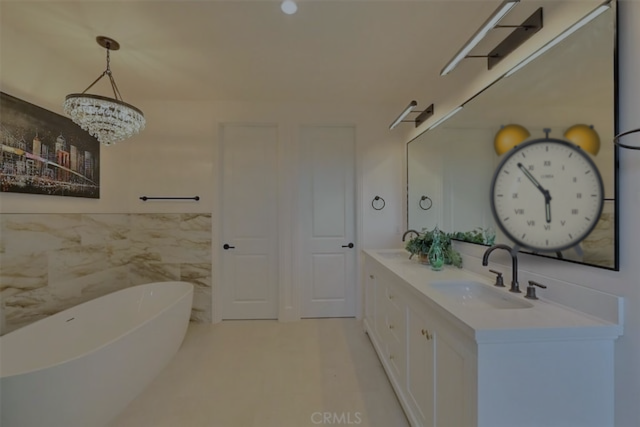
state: 5:53
